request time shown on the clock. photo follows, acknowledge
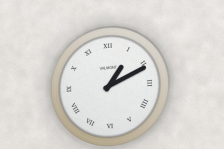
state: 1:11
